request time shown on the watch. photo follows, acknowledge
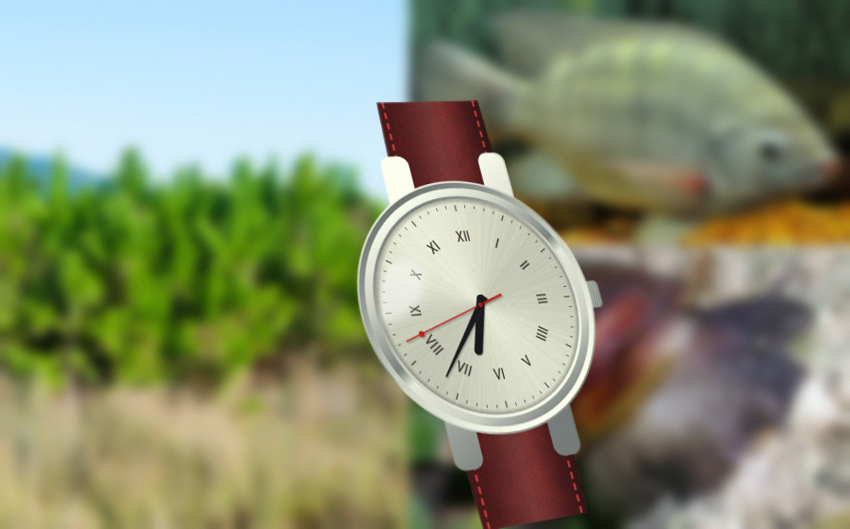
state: 6:36:42
